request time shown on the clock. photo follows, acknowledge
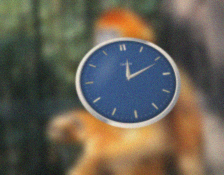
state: 12:11
